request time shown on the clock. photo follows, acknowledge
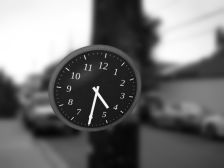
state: 4:30
